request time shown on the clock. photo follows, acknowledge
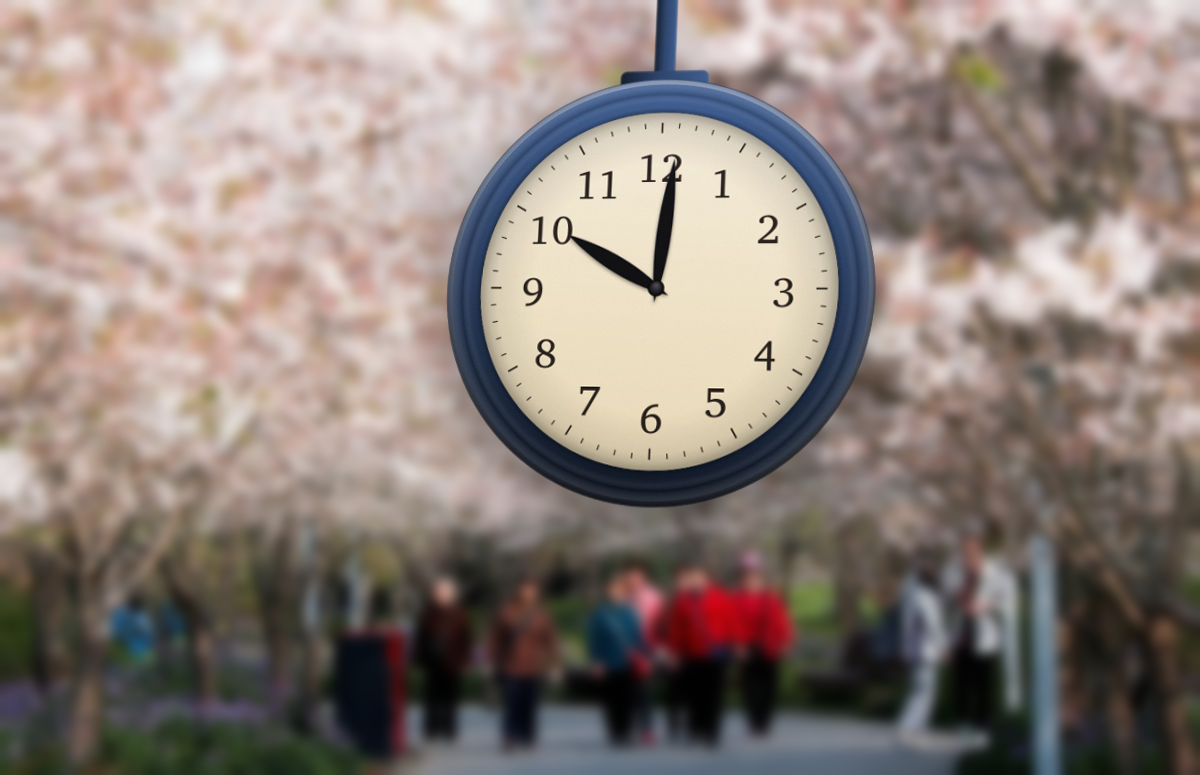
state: 10:01
